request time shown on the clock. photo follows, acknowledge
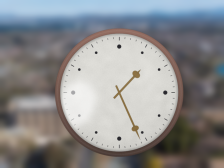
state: 1:26
